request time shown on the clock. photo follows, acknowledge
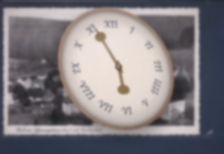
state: 5:56
